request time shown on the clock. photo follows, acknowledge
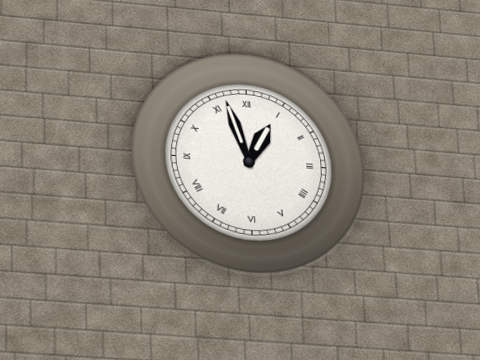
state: 12:57
